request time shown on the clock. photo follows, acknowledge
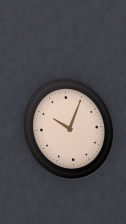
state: 10:05
